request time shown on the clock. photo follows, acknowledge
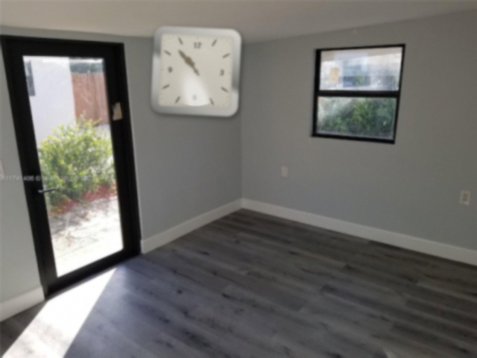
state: 10:53
